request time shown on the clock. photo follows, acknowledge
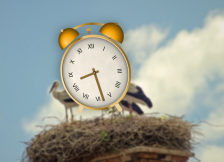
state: 8:28
